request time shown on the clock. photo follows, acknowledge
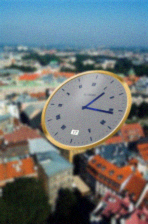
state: 1:16
